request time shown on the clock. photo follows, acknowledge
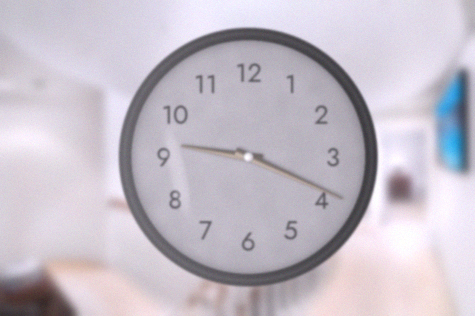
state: 9:19
